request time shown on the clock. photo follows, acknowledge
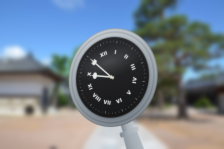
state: 9:55
